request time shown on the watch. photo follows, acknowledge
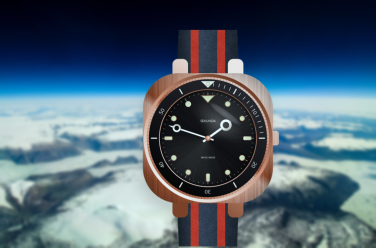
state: 1:48
